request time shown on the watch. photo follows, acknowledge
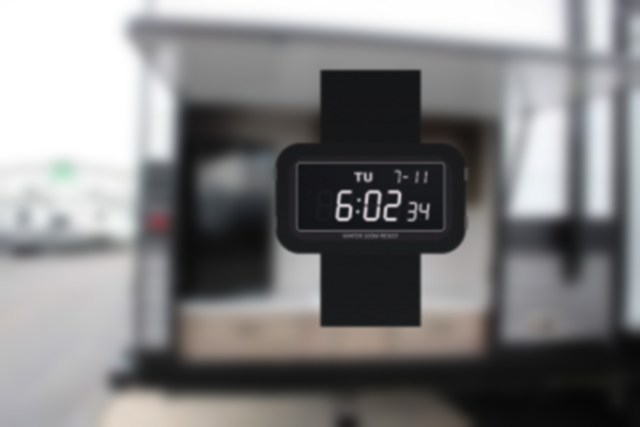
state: 6:02:34
